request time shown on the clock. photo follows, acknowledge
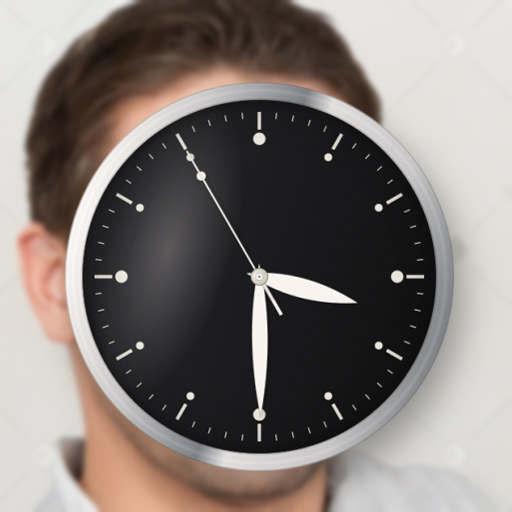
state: 3:29:55
